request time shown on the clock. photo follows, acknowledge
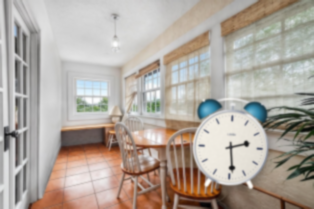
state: 2:29
